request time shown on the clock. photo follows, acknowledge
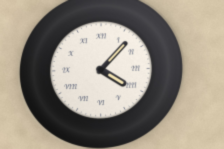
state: 4:07
